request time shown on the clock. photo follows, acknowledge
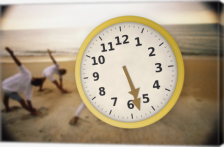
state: 5:28
